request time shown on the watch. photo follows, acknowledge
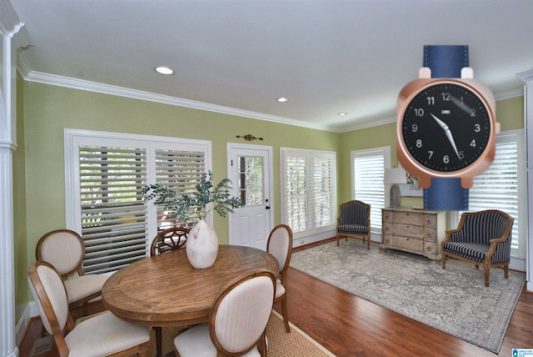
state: 10:26
